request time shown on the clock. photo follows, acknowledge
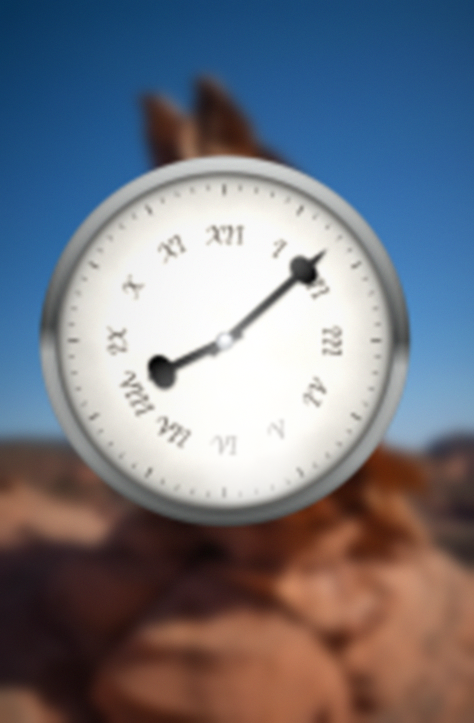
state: 8:08
